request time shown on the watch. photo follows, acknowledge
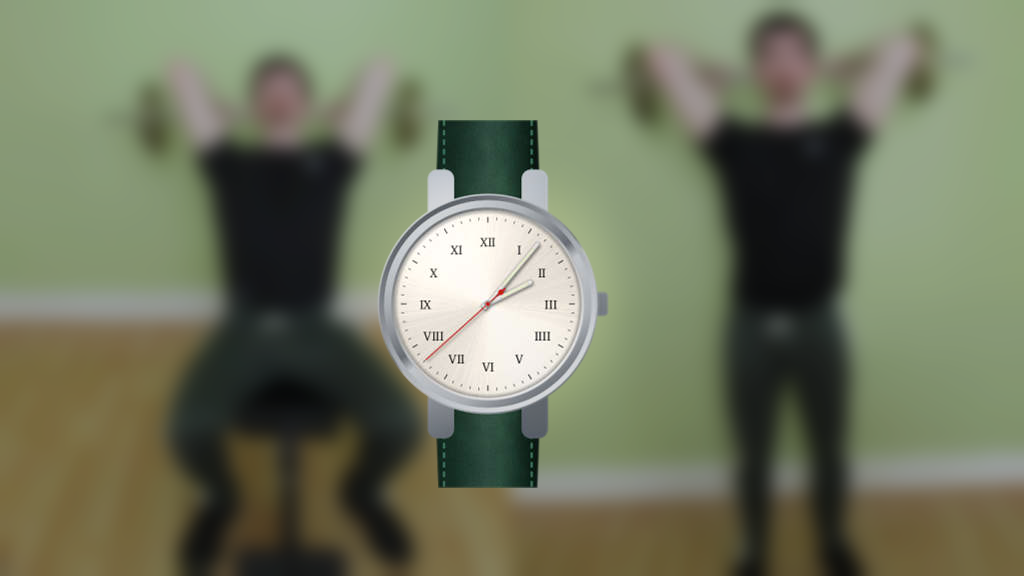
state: 2:06:38
